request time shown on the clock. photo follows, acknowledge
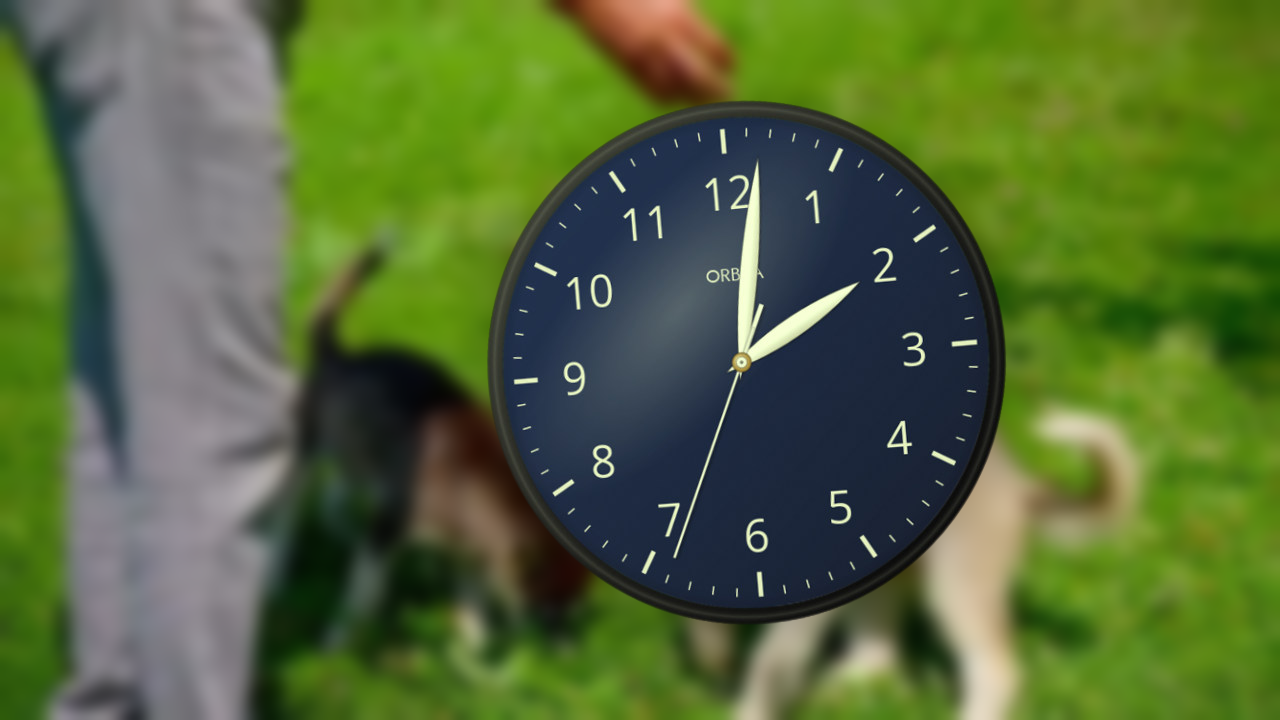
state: 2:01:34
